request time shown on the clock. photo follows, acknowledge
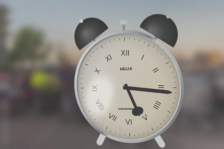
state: 5:16
